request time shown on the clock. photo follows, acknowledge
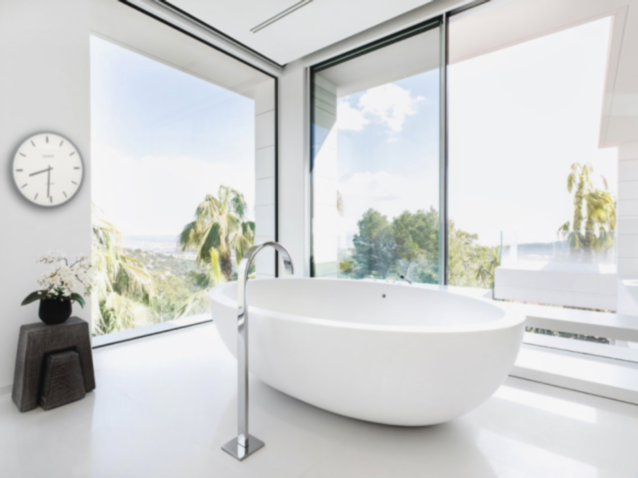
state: 8:31
